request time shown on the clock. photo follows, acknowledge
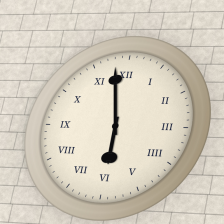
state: 5:58
